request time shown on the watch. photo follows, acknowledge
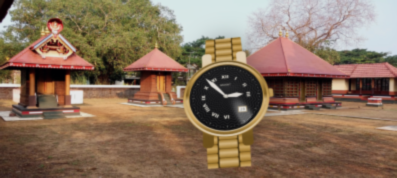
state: 2:53
